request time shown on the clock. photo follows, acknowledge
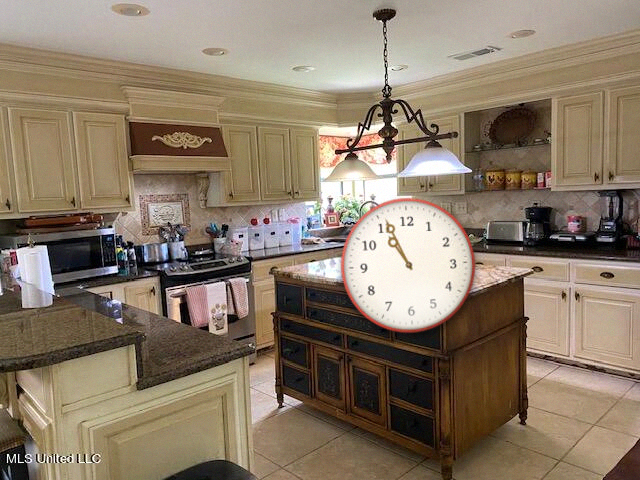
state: 10:56
